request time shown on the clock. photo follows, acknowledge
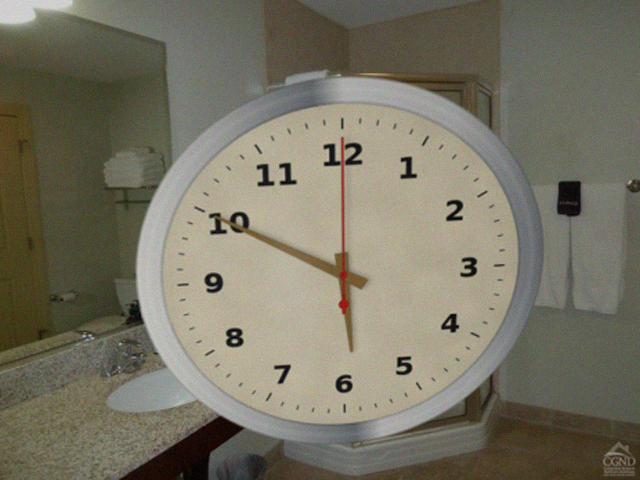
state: 5:50:00
